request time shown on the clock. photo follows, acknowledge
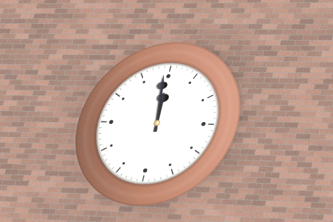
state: 11:59
